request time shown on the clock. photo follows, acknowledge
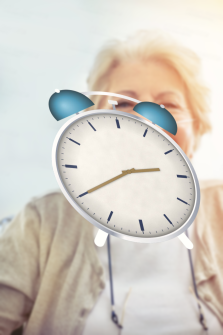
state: 2:40
